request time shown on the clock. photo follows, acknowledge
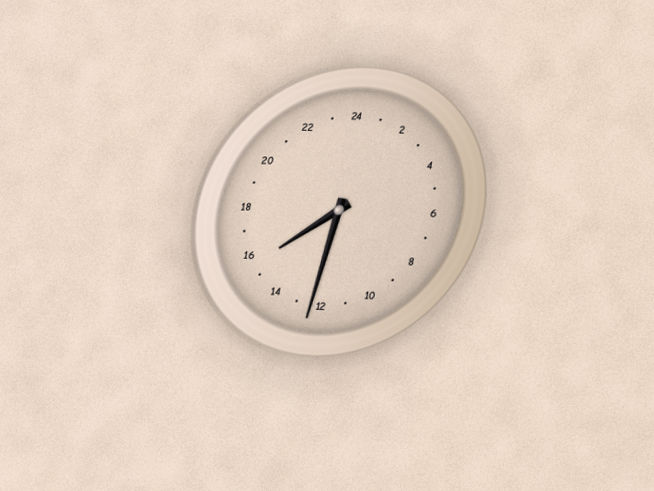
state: 15:31
